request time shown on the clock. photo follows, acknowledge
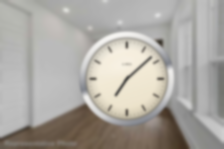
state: 7:08
